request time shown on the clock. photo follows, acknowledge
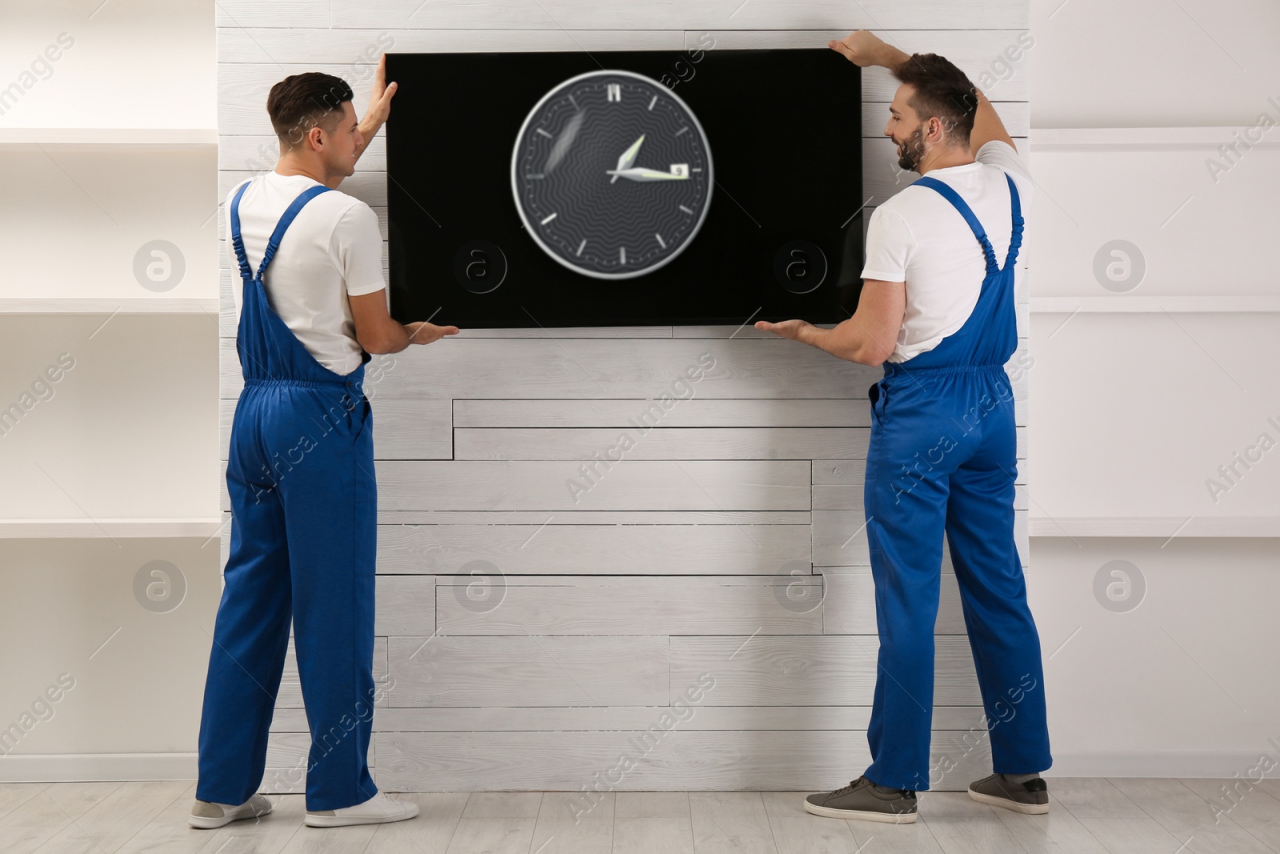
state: 1:16
